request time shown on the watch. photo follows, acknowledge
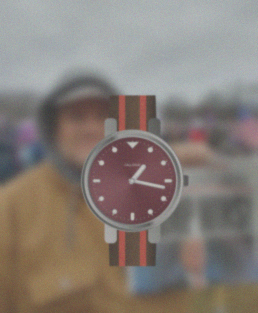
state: 1:17
